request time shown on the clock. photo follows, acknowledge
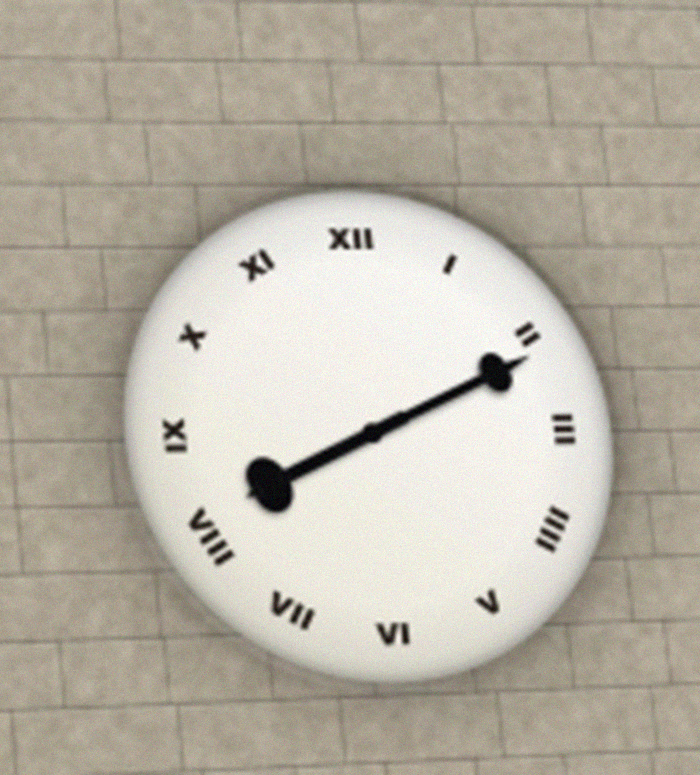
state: 8:11
